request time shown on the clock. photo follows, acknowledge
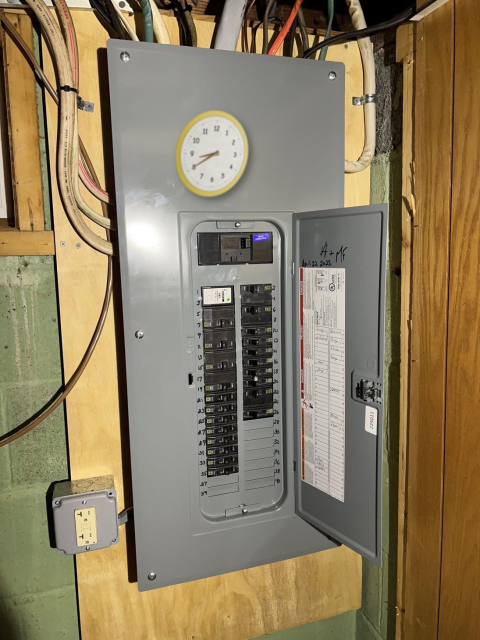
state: 8:40
